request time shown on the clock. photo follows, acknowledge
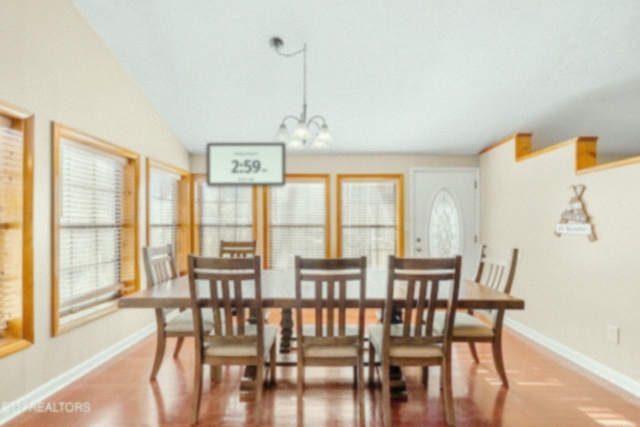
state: 2:59
